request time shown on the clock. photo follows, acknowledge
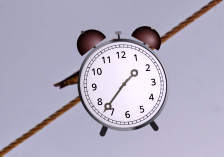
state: 1:37
